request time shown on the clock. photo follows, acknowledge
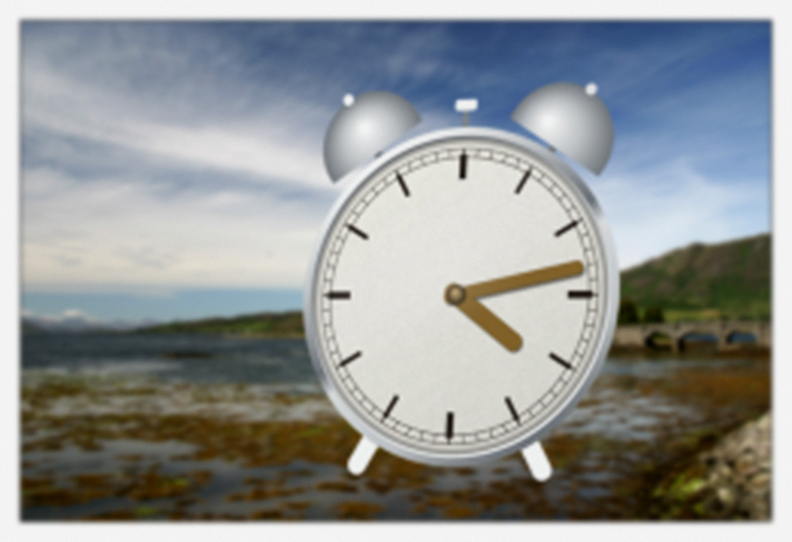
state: 4:13
